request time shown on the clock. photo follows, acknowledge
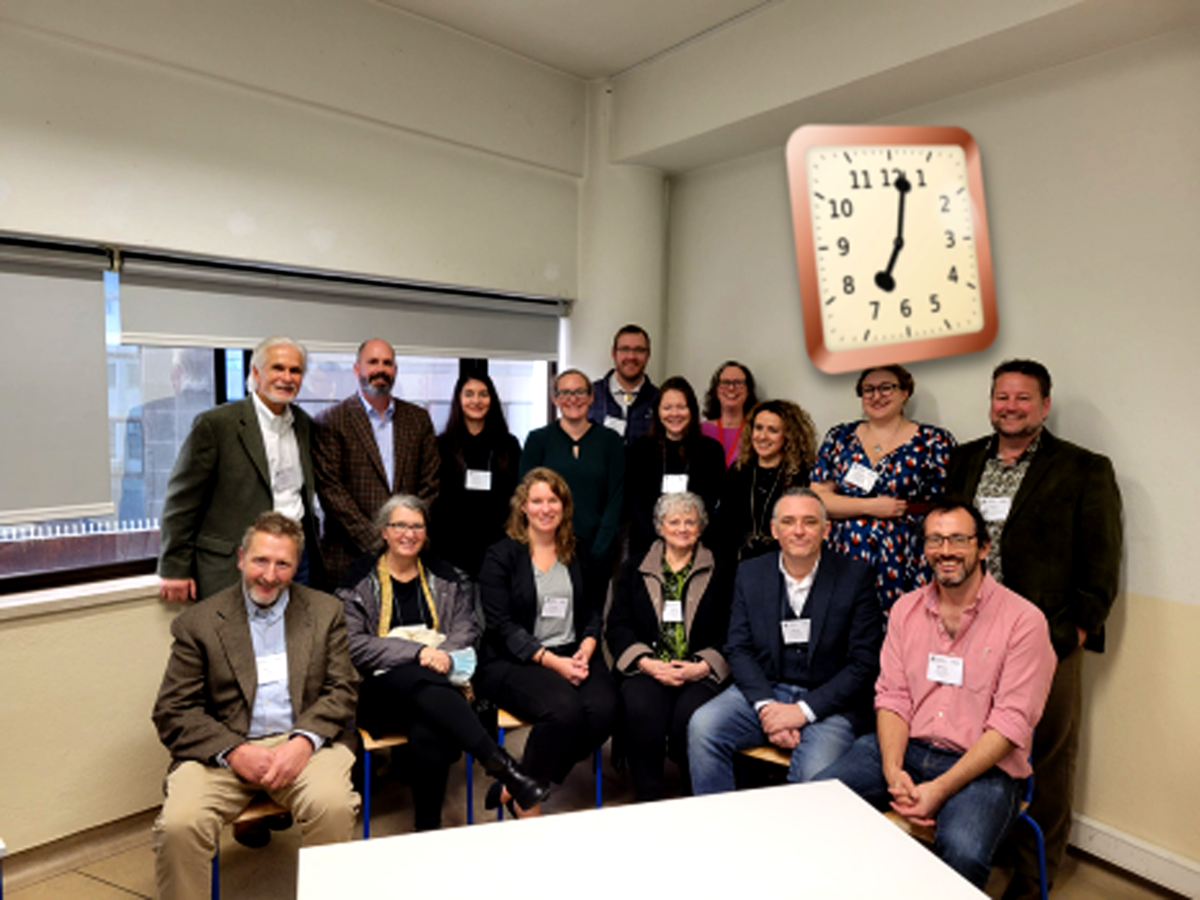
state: 7:02
